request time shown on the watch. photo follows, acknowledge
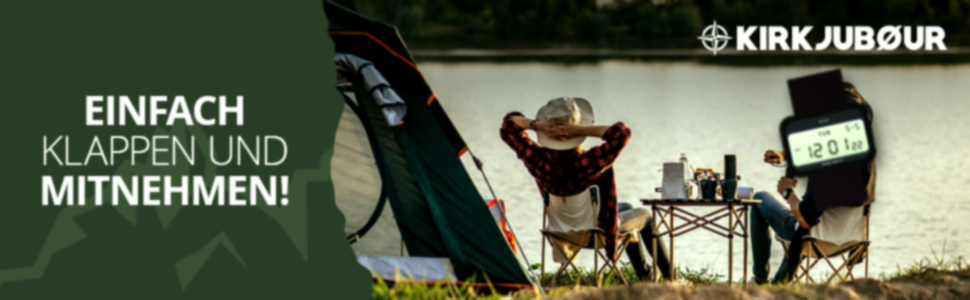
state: 12:01
